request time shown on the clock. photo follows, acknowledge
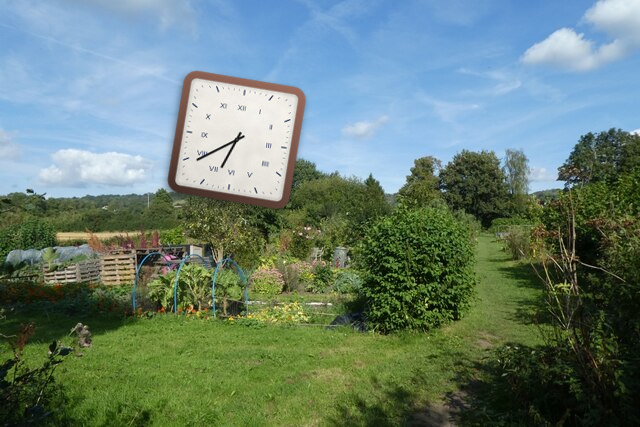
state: 6:39
